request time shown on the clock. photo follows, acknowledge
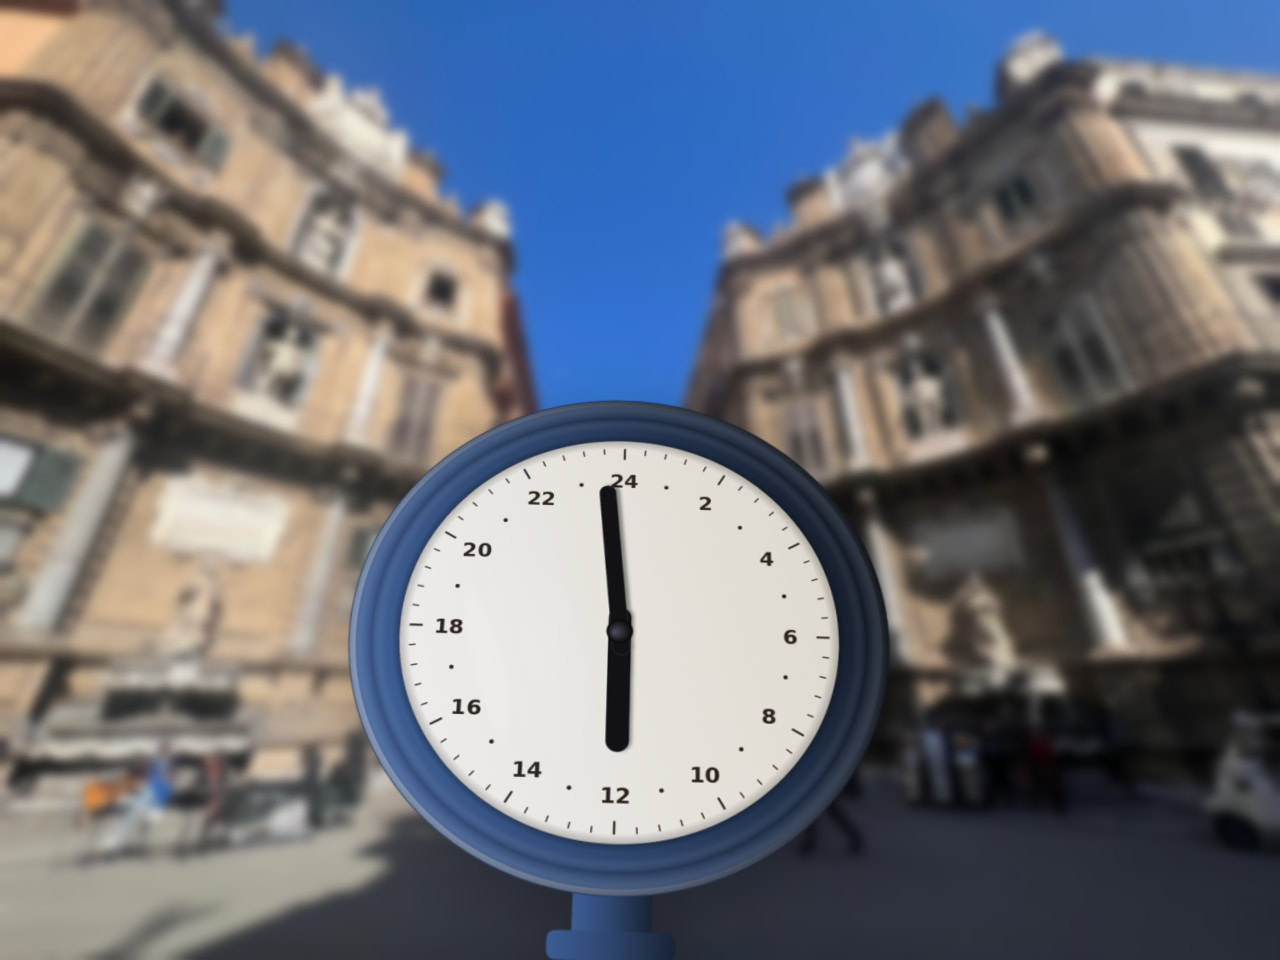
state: 11:59
